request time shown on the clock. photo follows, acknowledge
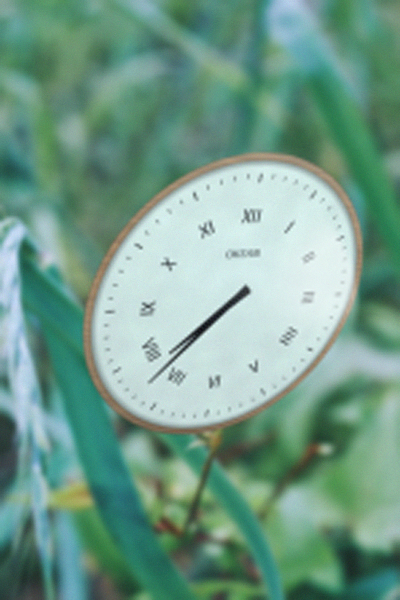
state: 7:37
